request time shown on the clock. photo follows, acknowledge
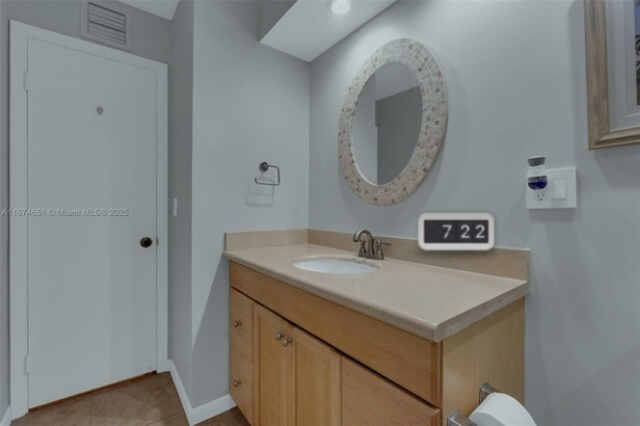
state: 7:22
